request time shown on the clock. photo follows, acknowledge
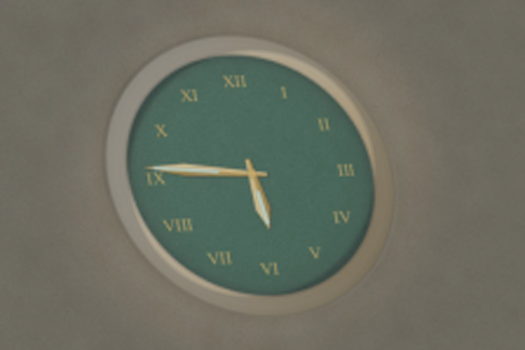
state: 5:46
